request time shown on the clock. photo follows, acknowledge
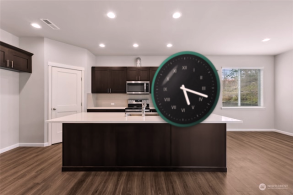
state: 5:18
